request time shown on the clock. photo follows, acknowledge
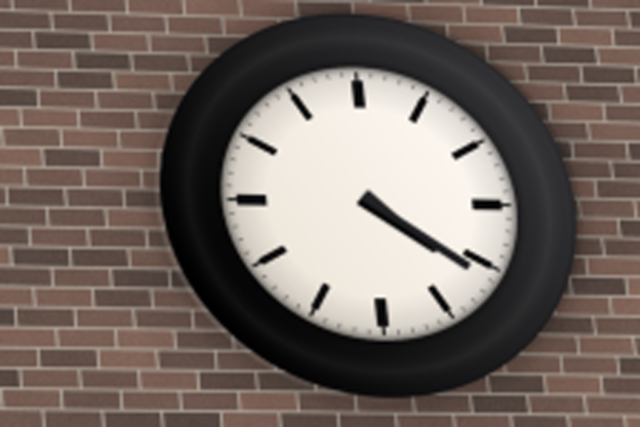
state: 4:21
